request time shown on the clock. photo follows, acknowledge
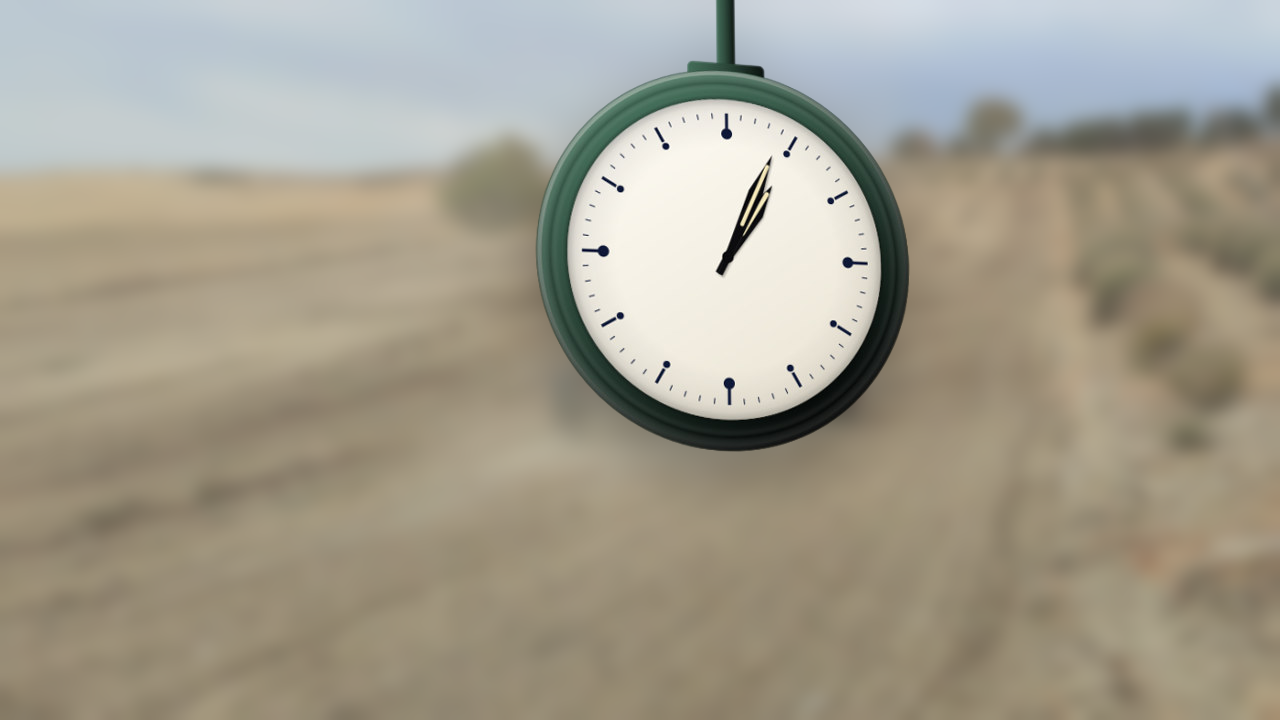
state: 1:04
